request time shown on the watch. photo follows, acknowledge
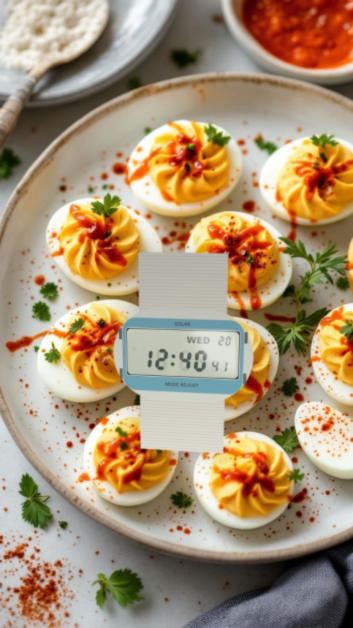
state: 12:40:41
